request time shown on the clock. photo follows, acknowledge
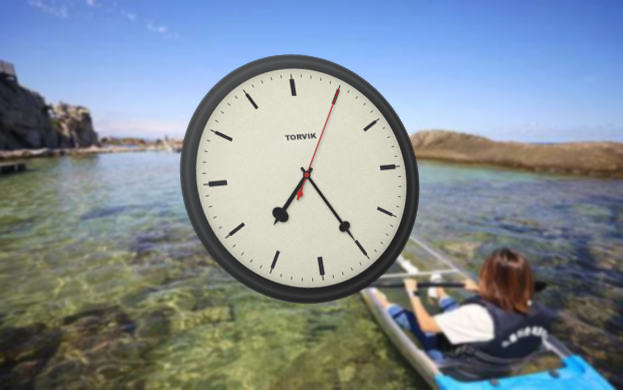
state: 7:25:05
